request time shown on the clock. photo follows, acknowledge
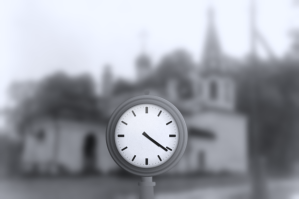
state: 4:21
